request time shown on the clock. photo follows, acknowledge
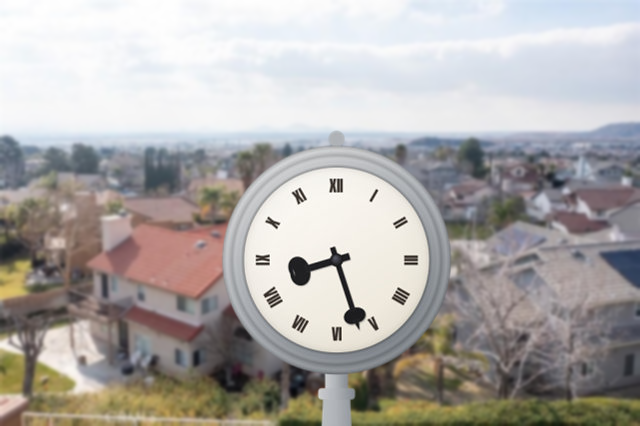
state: 8:27
